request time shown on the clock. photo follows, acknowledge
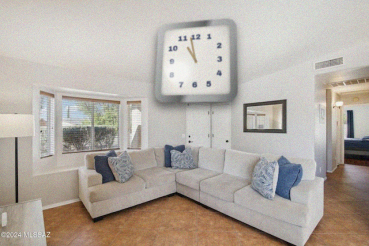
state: 10:58
